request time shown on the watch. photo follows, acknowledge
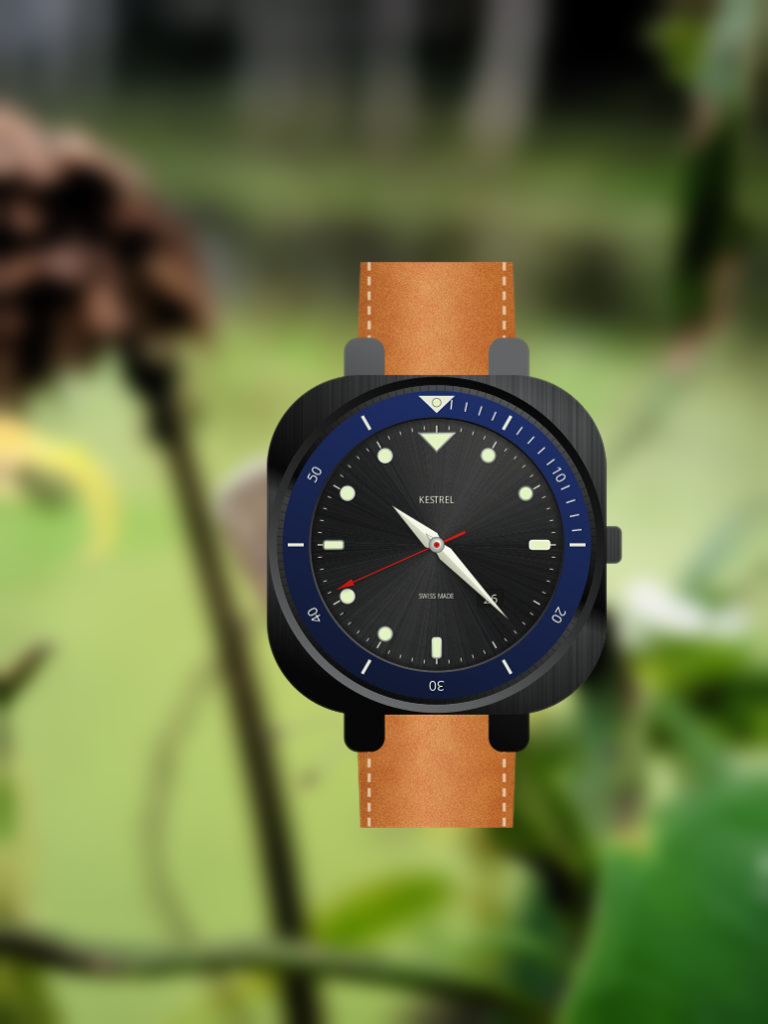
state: 10:22:41
